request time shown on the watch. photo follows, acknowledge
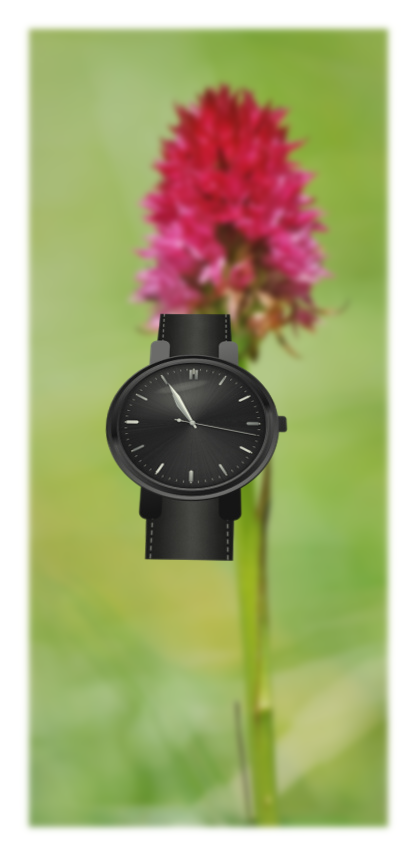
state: 10:55:17
